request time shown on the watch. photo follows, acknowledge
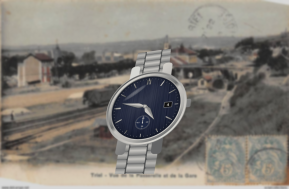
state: 4:47
